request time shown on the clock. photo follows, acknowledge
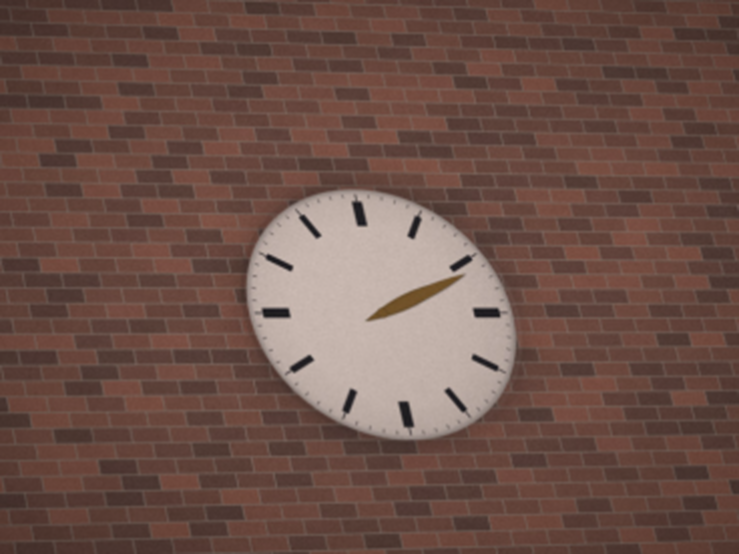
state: 2:11
